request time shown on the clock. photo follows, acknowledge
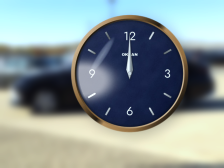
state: 12:00
